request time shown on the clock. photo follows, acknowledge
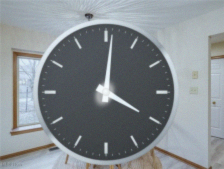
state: 4:01
